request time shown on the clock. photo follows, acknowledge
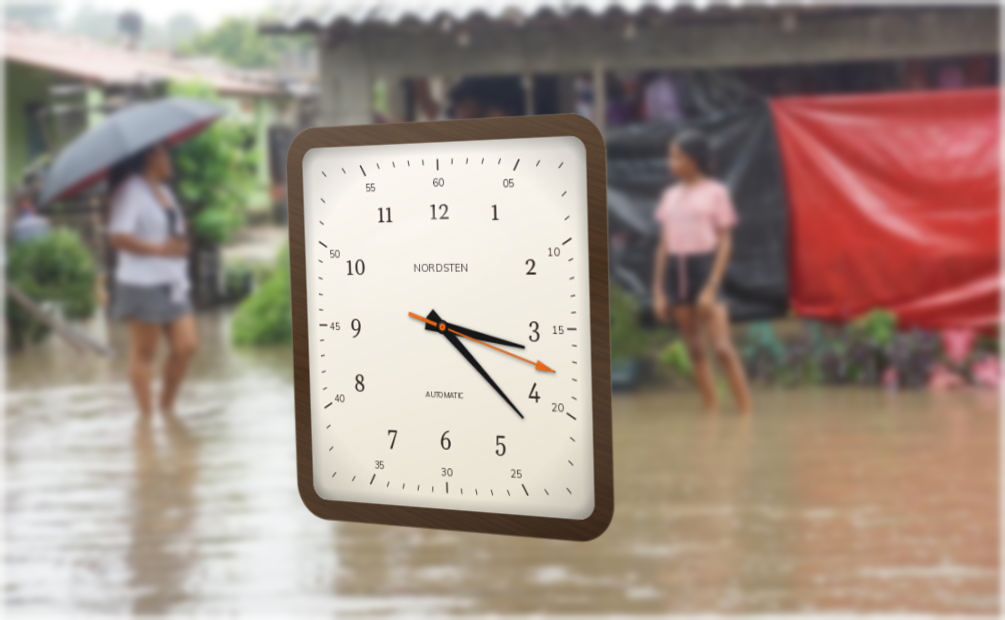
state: 3:22:18
